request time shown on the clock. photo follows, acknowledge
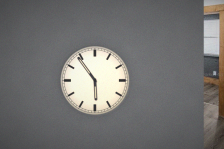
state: 5:54
